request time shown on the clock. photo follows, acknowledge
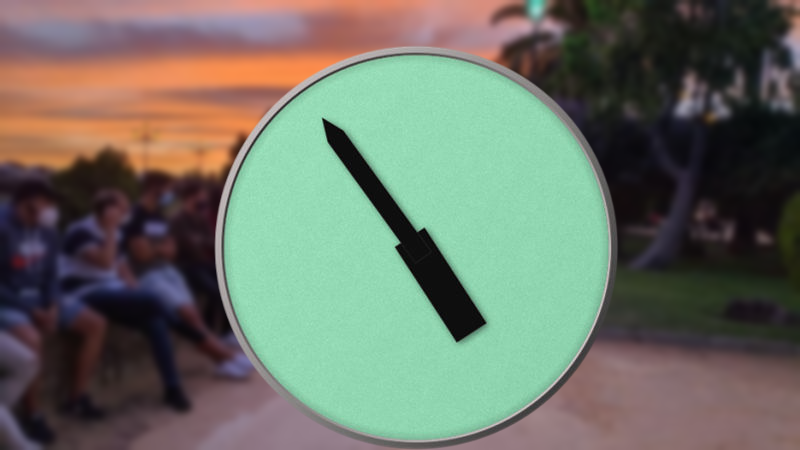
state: 4:54
